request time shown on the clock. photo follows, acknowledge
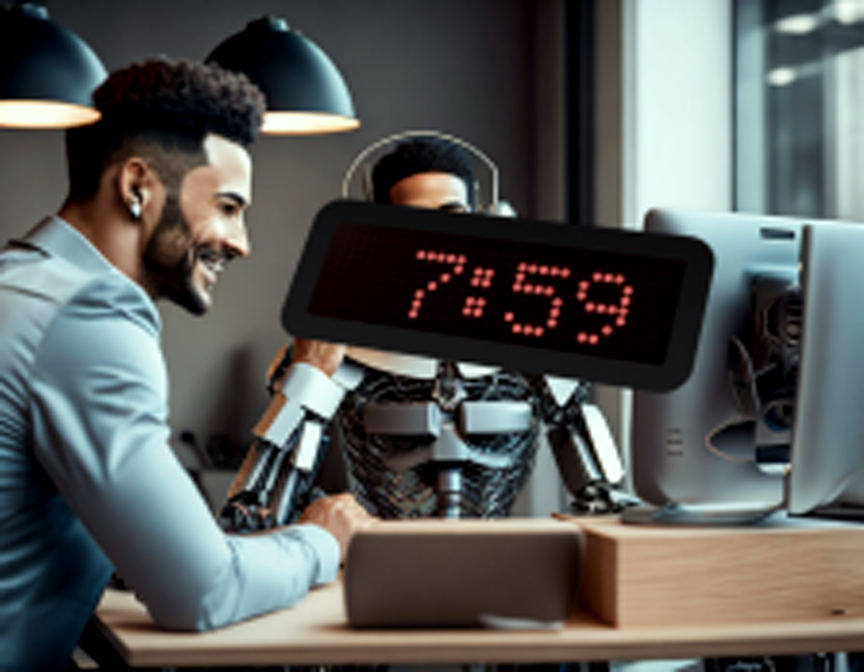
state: 7:59
